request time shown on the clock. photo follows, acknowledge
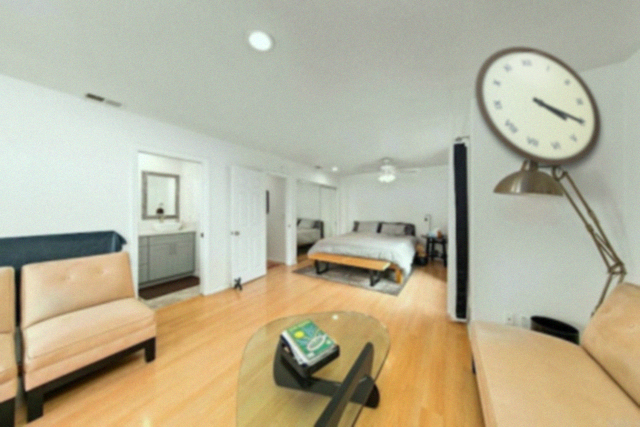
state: 4:20
